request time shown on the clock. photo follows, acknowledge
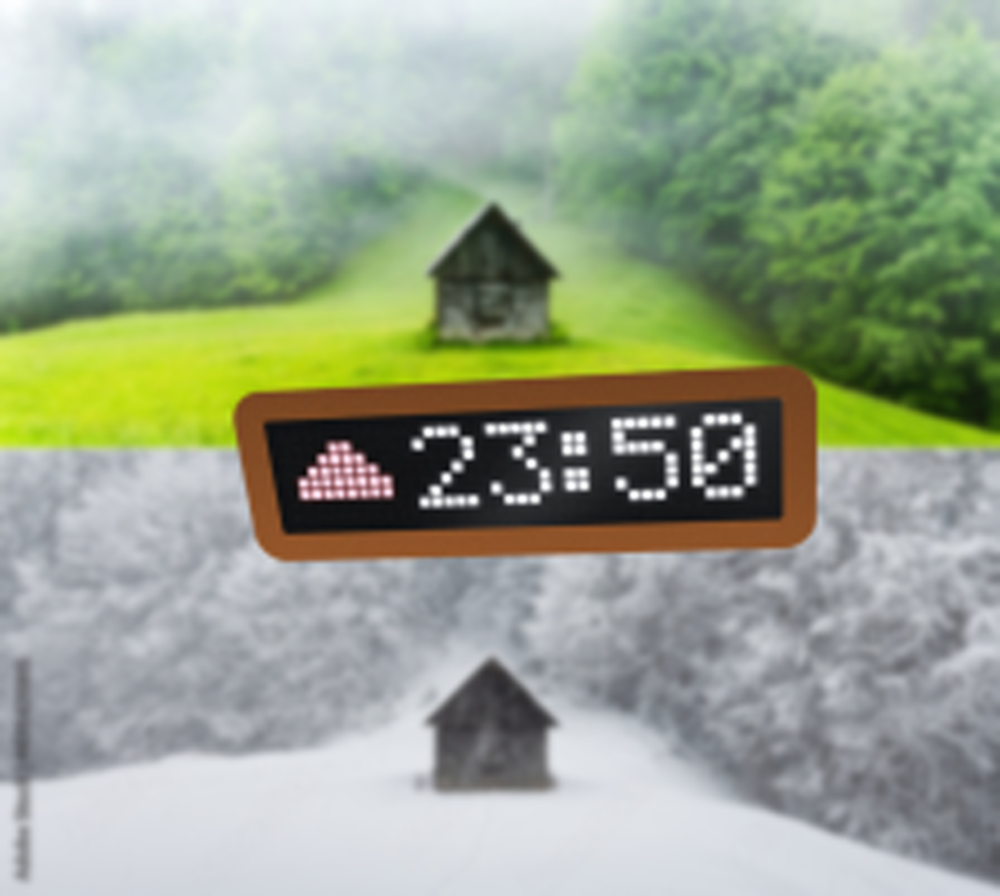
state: 23:50
